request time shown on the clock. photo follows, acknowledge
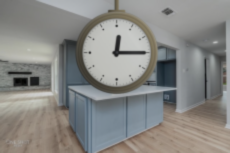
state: 12:15
